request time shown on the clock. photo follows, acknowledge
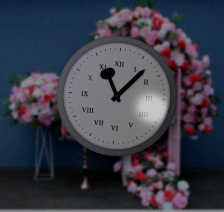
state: 11:07
